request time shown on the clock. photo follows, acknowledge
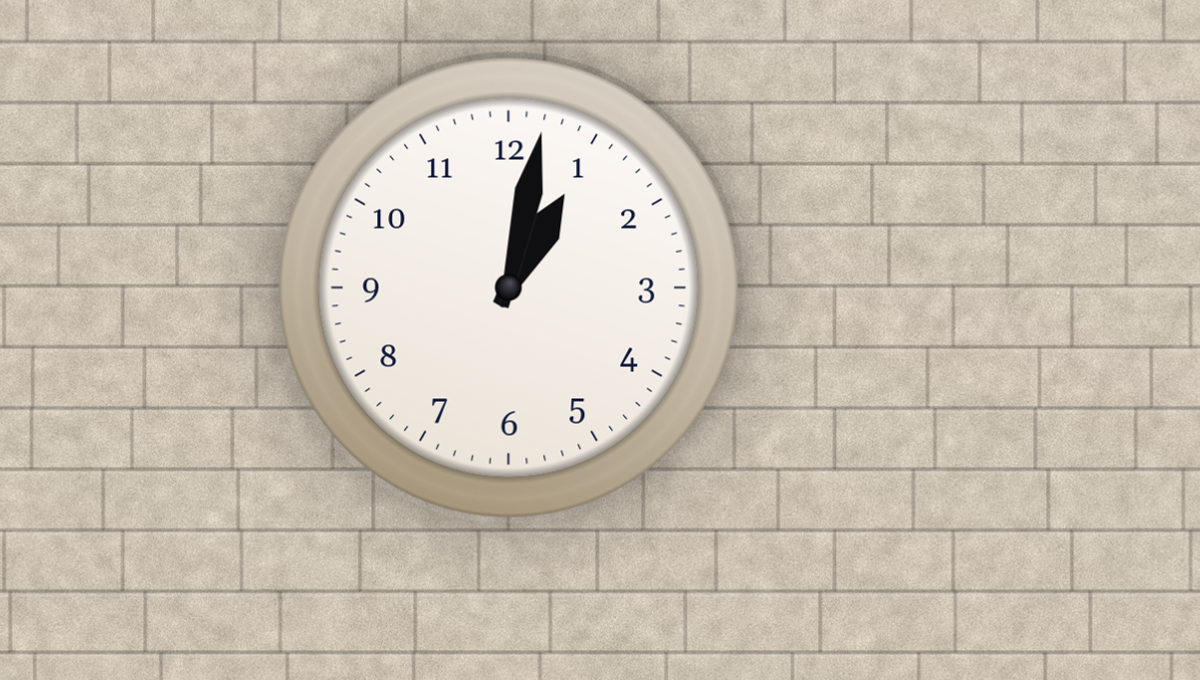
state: 1:02
